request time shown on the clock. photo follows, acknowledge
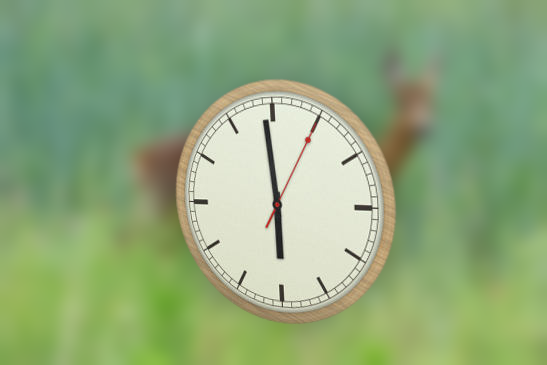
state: 5:59:05
